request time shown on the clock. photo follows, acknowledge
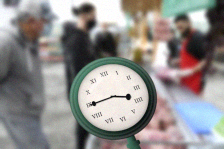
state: 3:45
